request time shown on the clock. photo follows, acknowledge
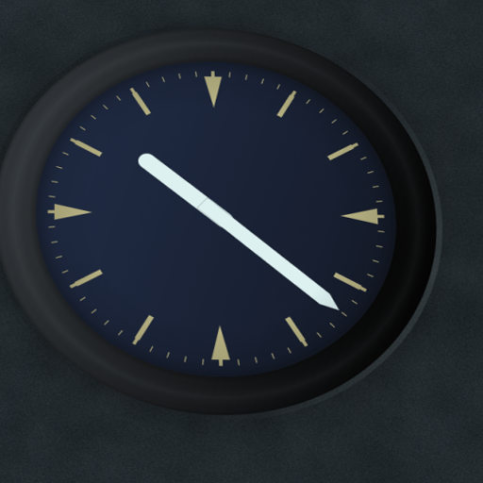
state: 10:22
